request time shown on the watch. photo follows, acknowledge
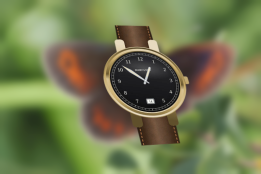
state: 12:52
